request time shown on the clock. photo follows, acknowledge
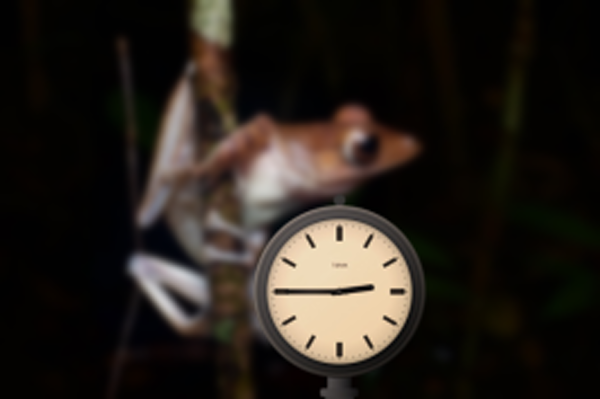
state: 2:45
